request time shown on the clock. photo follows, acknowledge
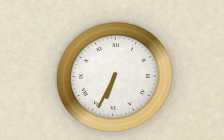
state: 6:34
